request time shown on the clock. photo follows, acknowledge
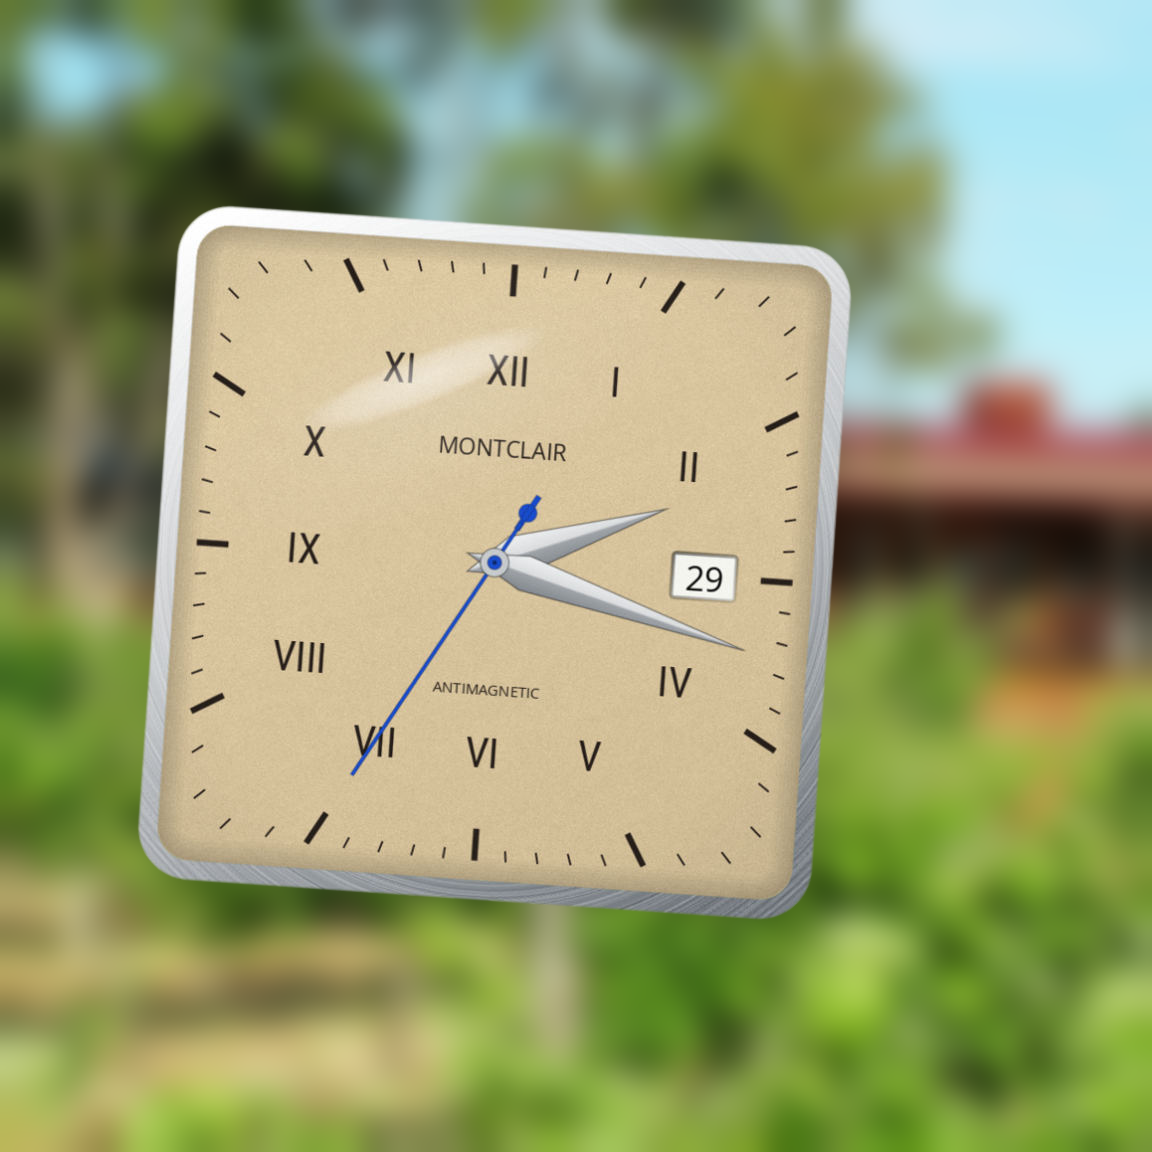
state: 2:17:35
